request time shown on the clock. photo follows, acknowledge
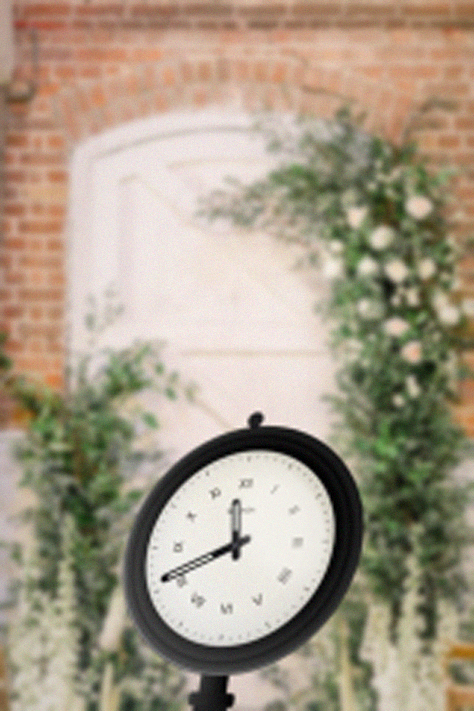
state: 11:41
